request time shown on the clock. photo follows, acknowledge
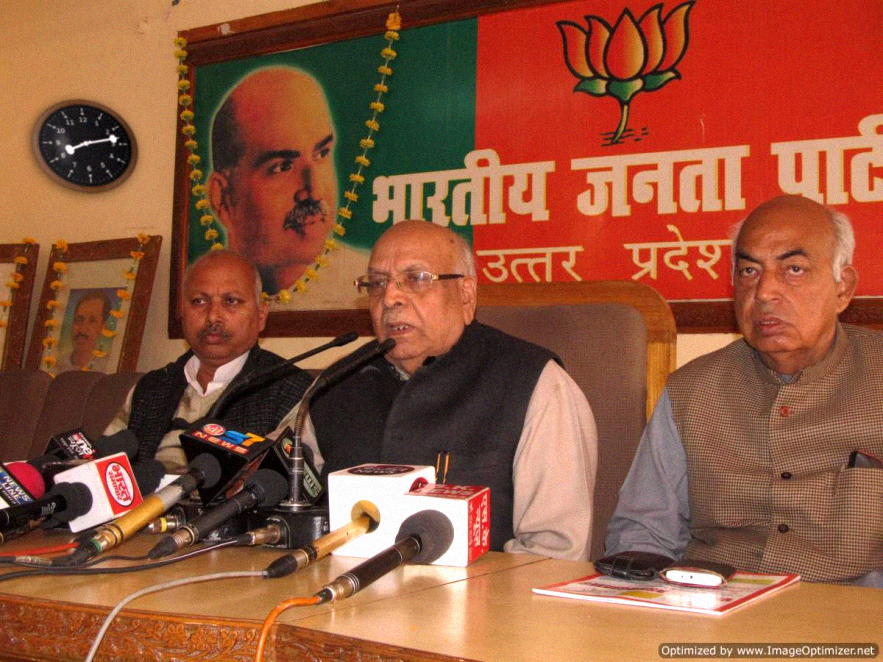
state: 8:13
